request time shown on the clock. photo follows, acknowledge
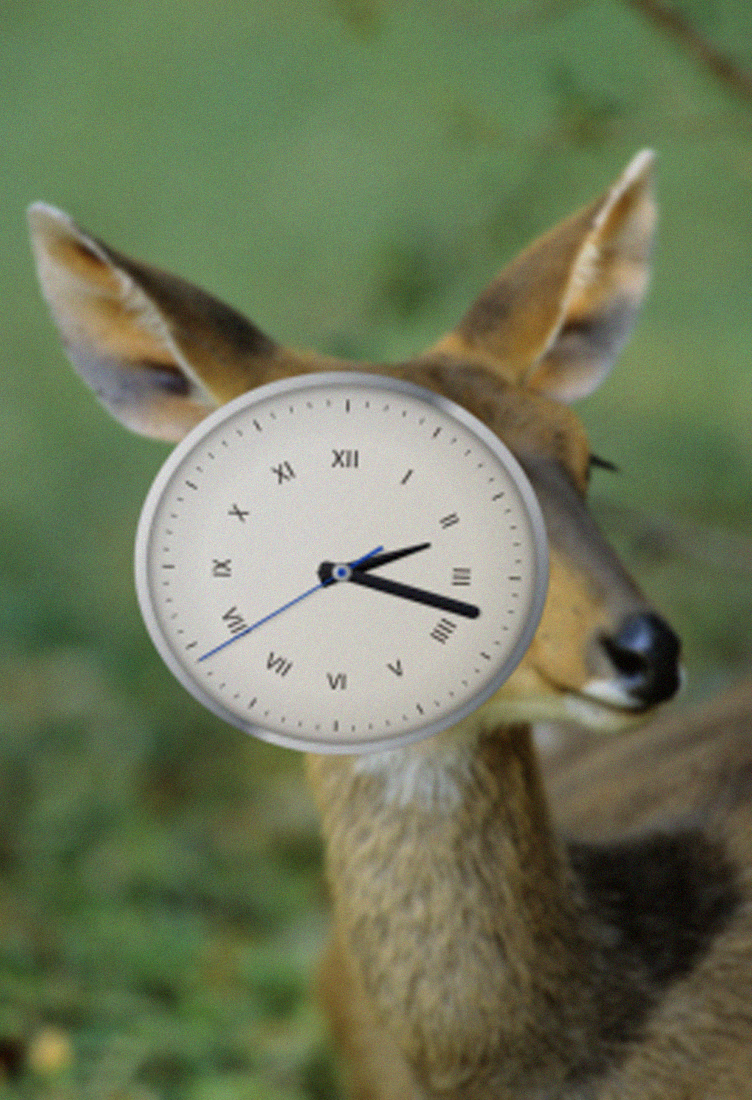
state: 2:17:39
